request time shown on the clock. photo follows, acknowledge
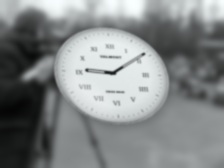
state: 9:09
